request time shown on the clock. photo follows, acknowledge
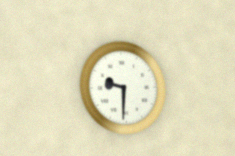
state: 9:31
